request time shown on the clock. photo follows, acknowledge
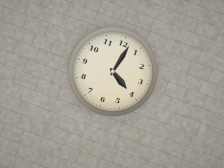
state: 4:02
